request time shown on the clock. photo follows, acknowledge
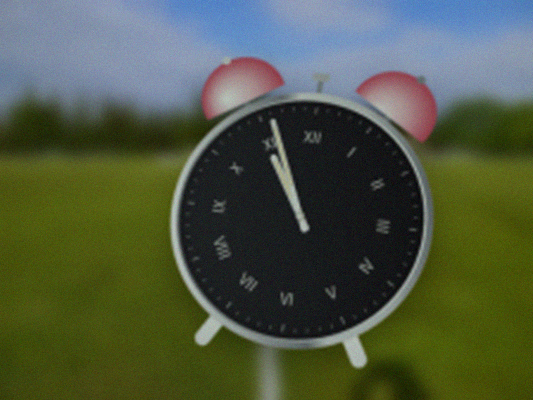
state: 10:56
